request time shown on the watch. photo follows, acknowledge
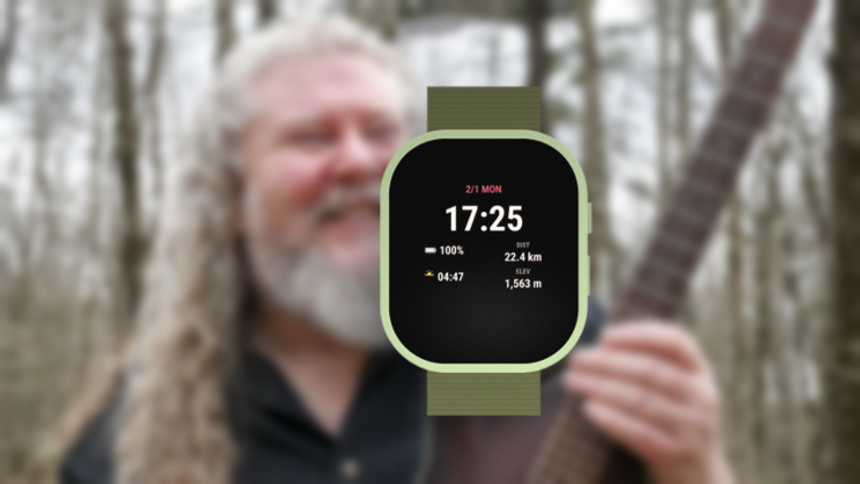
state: 17:25
